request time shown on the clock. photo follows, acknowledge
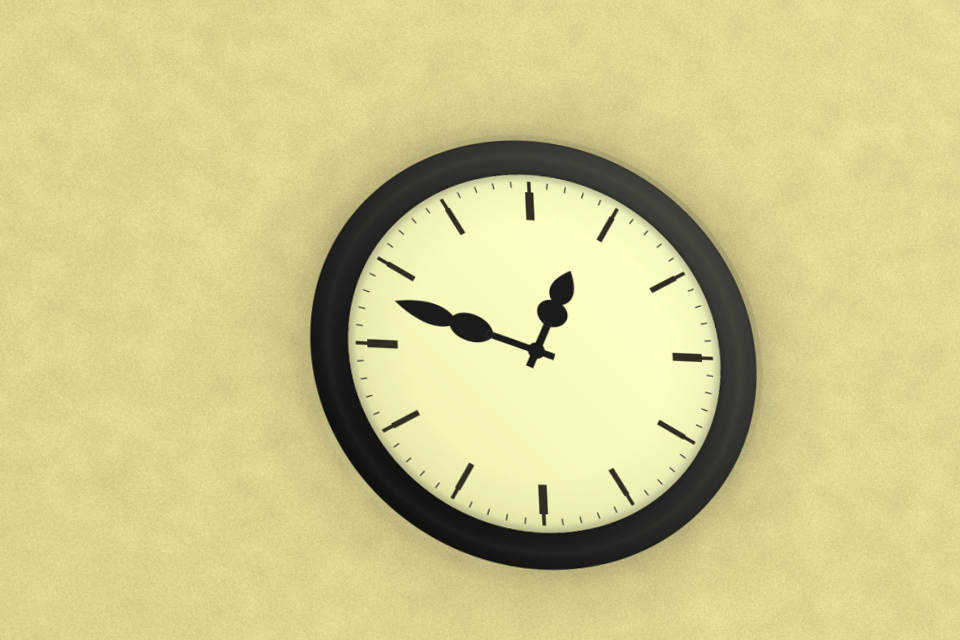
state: 12:48
